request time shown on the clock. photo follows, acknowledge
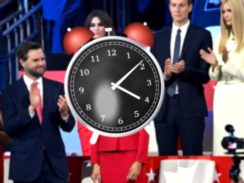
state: 4:09
